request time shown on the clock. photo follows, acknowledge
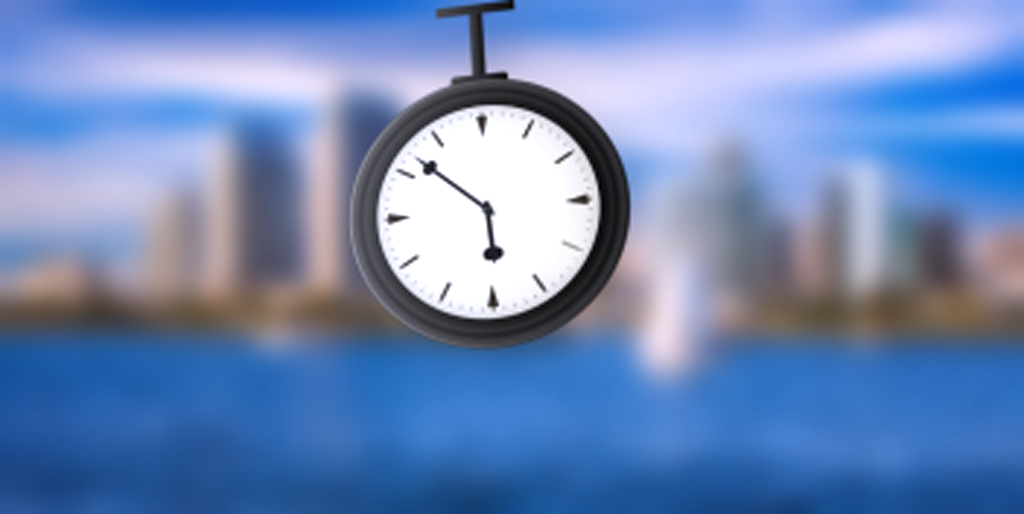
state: 5:52
